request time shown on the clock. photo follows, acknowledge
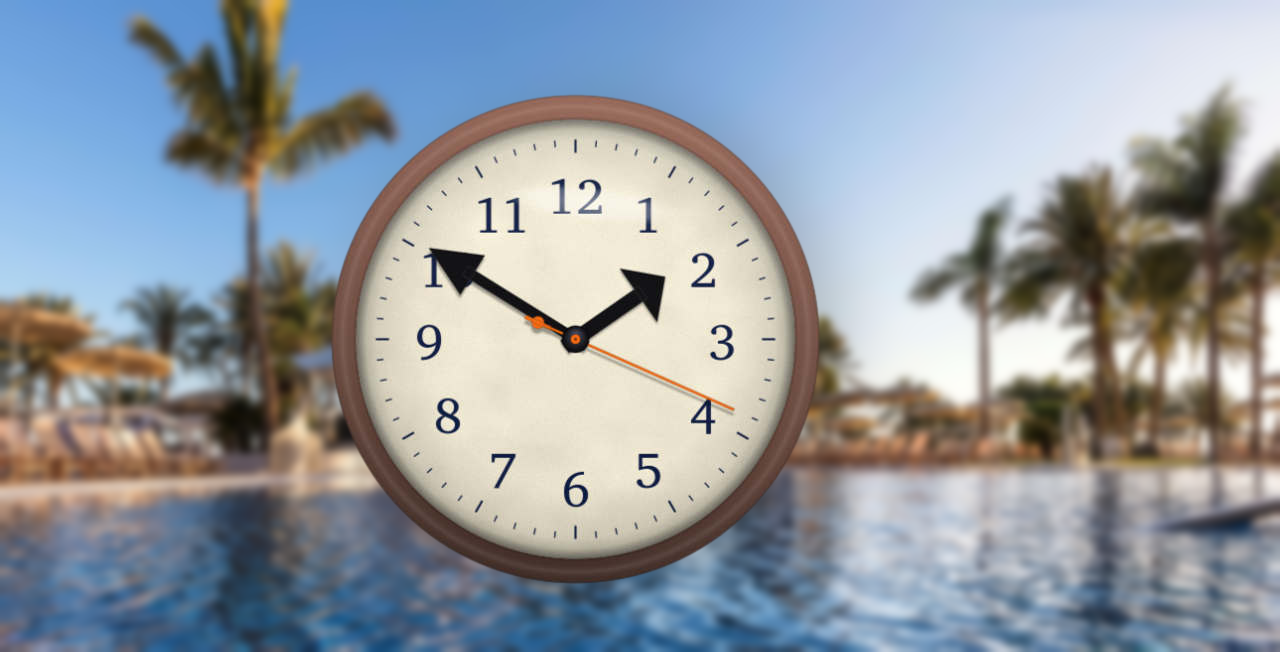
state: 1:50:19
